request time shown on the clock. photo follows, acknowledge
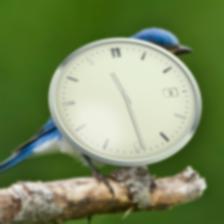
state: 11:29
